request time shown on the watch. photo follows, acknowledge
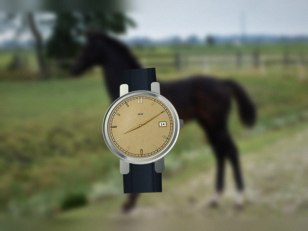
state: 8:10
